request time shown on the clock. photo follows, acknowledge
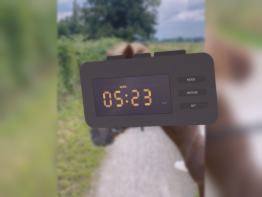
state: 5:23
